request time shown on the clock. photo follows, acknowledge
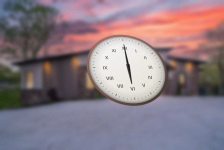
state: 6:00
